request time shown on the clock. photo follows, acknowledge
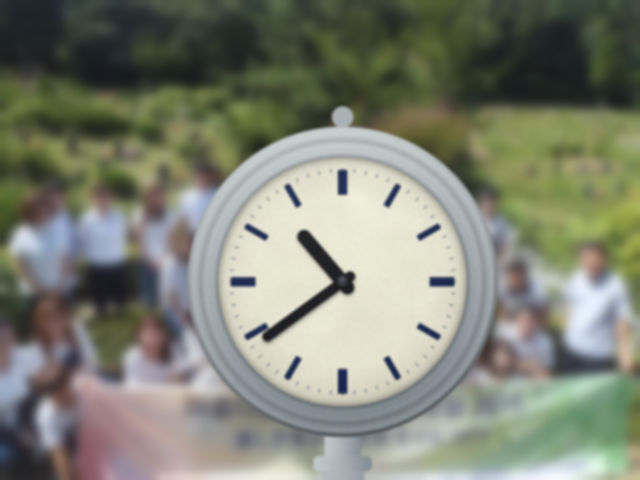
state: 10:39
